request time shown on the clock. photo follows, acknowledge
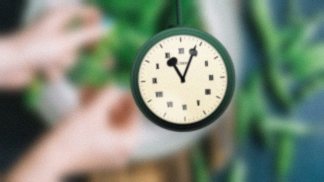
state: 11:04
